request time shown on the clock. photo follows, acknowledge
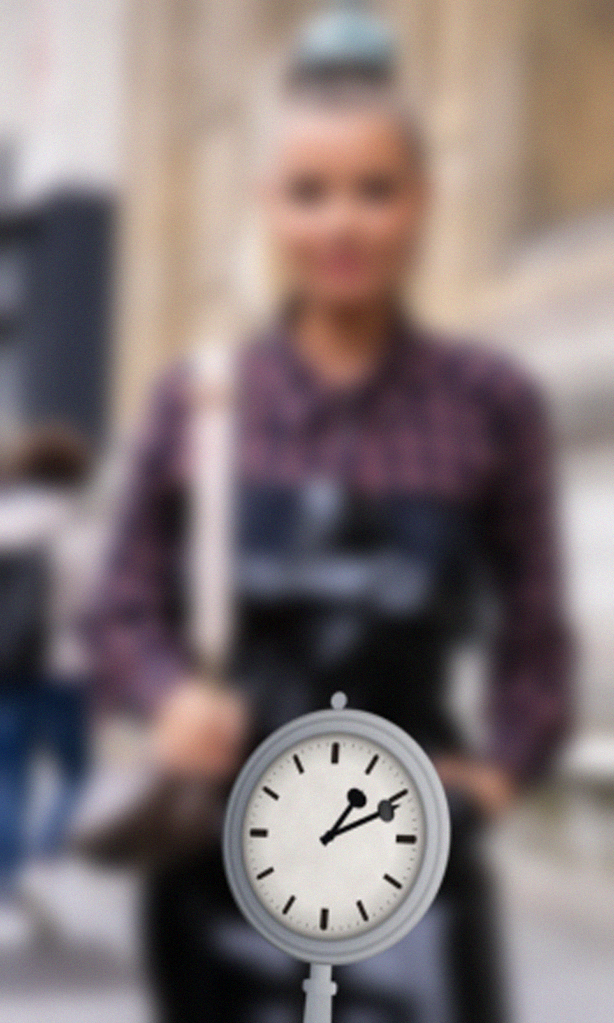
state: 1:11
